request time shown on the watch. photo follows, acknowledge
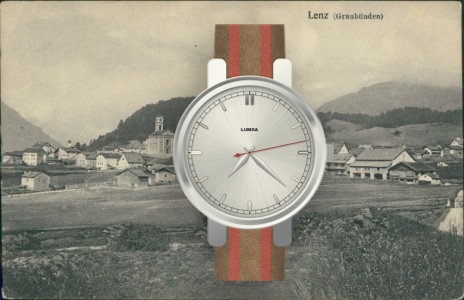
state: 7:22:13
